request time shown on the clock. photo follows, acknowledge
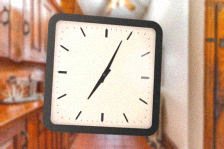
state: 7:04
